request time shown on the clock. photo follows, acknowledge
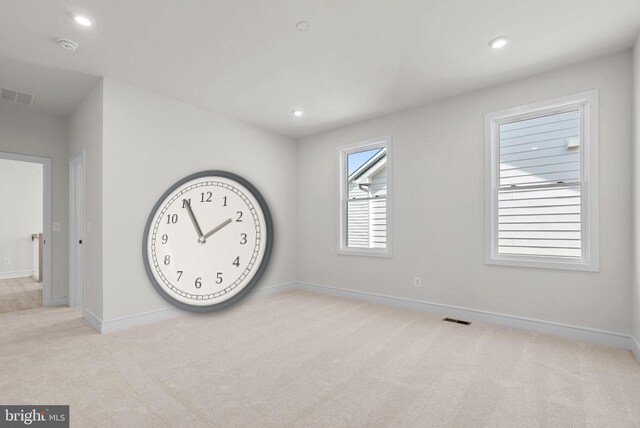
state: 1:55
